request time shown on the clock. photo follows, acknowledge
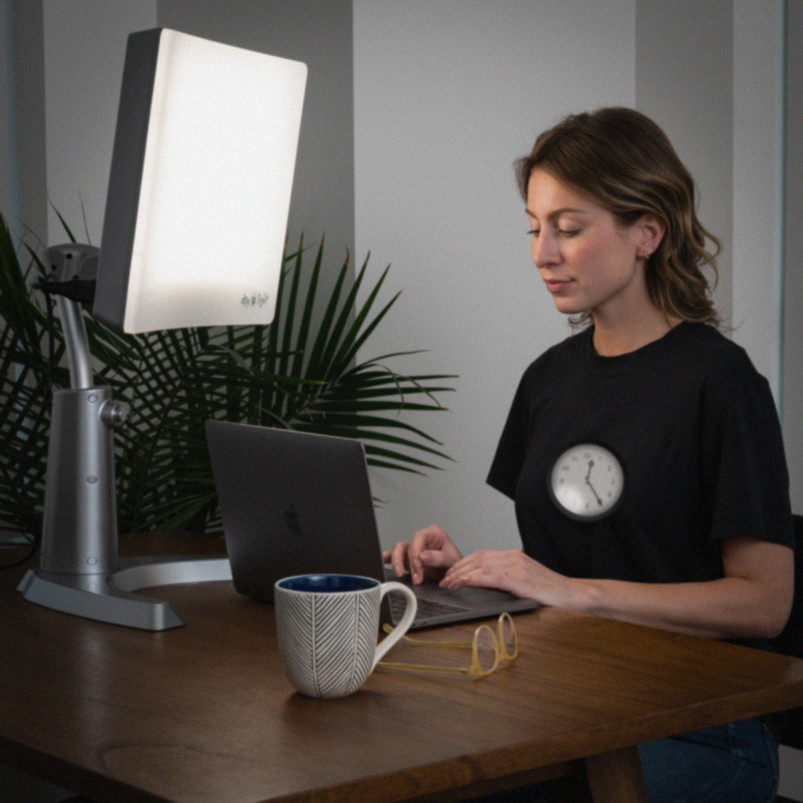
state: 12:25
